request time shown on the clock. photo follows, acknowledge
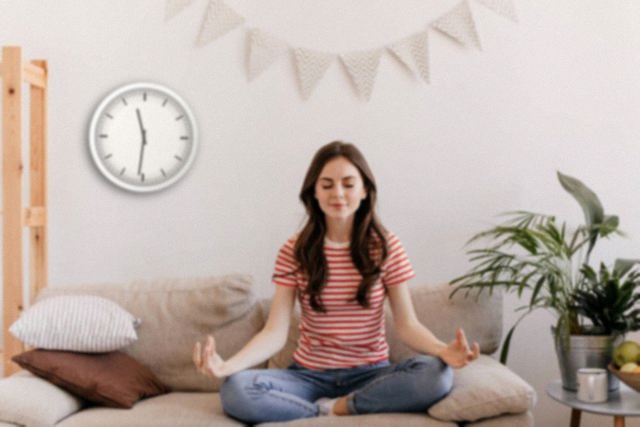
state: 11:31
